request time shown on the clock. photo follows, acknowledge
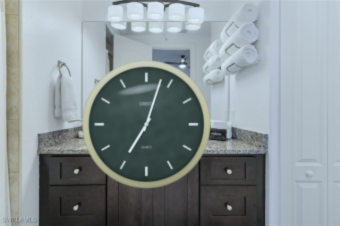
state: 7:03
